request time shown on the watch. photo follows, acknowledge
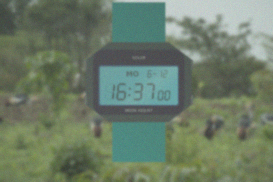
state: 16:37:00
